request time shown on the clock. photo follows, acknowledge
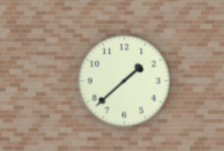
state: 1:38
